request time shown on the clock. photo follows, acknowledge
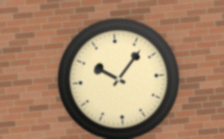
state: 10:07
